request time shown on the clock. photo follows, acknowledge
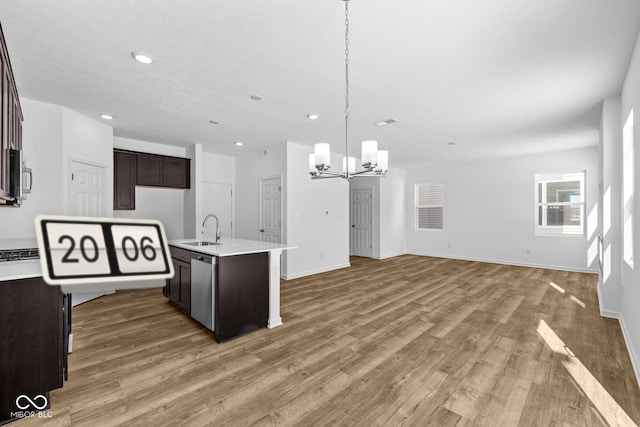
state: 20:06
